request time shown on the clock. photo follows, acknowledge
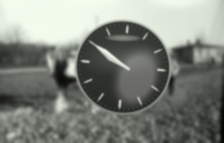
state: 9:50
